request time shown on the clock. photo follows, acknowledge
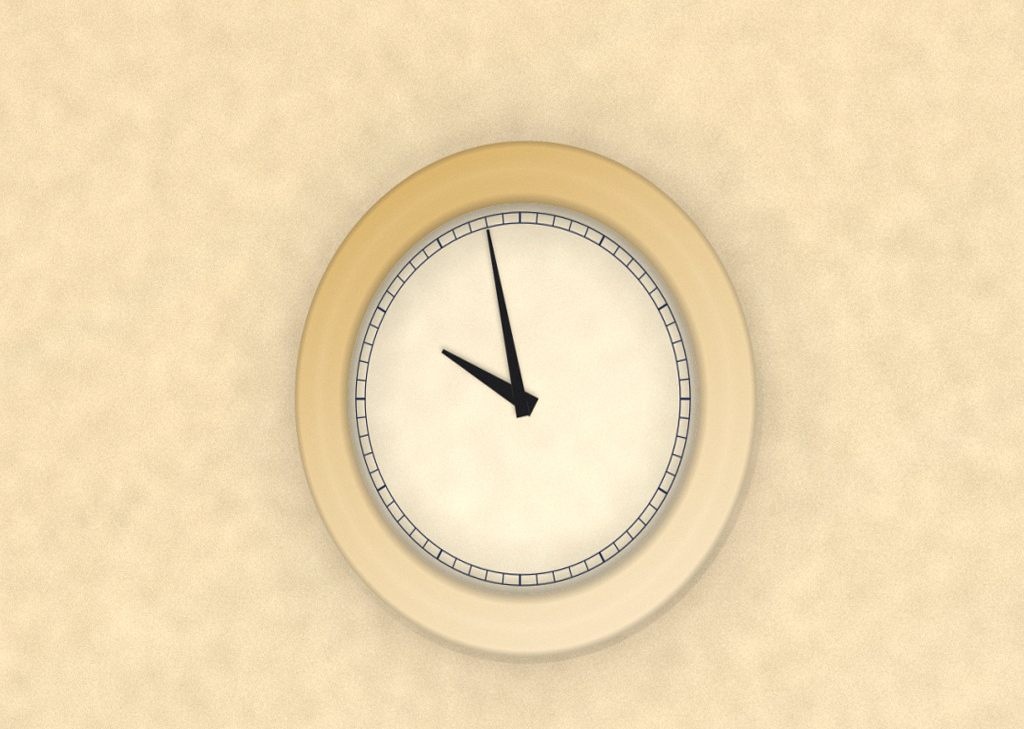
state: 9:58
